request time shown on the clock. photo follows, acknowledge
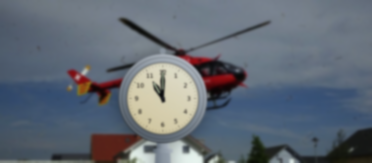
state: 11:00
